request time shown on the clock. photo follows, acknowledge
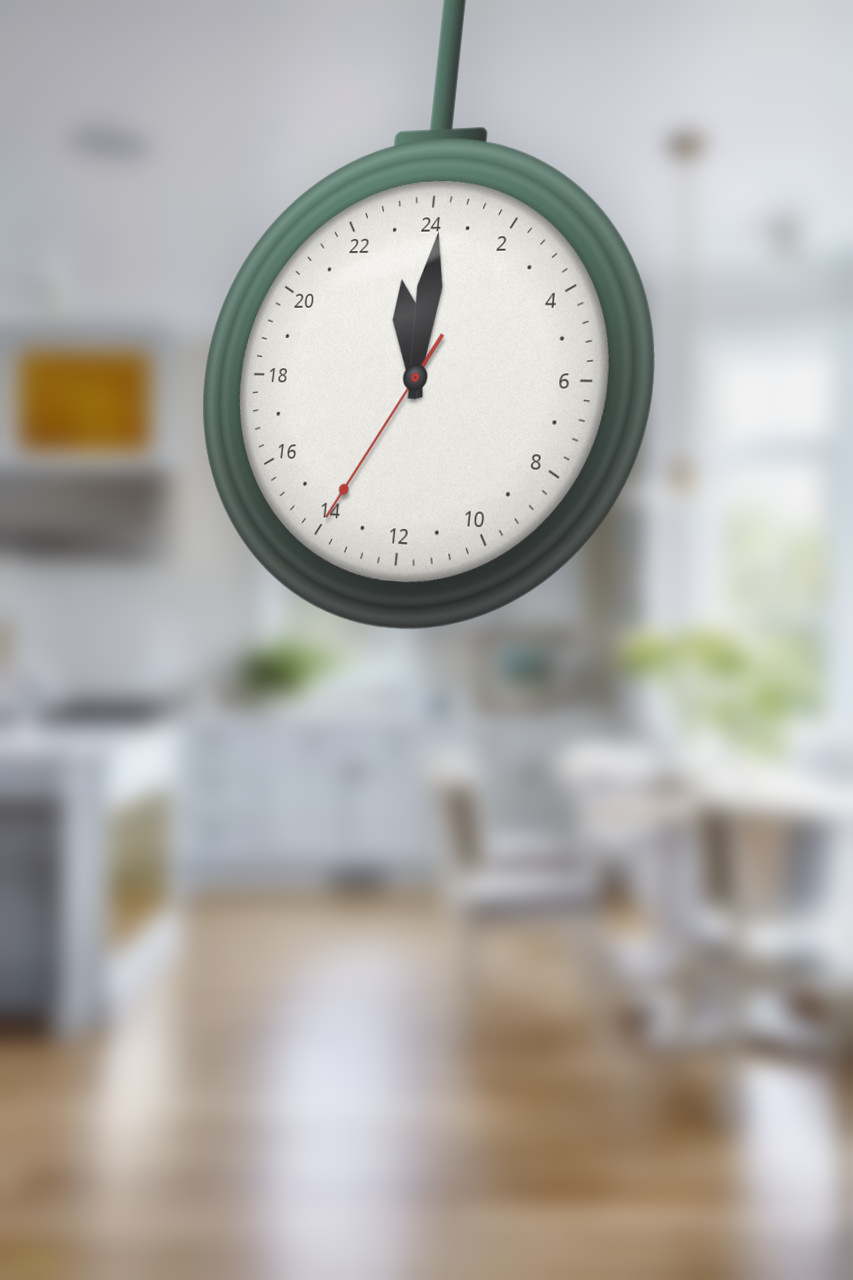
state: 23:00:35
